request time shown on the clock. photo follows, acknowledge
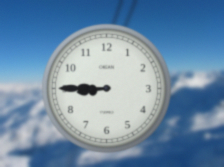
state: 8:45
